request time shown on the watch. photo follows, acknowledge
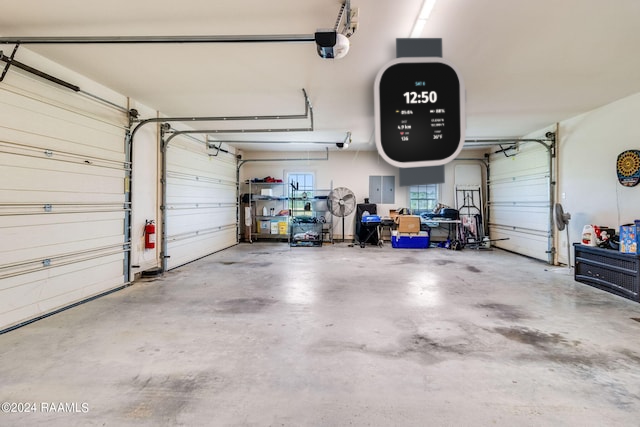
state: 12:50
